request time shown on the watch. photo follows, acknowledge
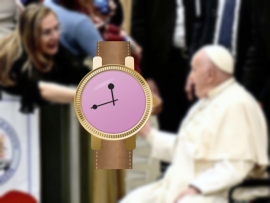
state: 11:42
